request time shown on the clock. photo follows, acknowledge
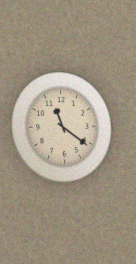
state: 11:21
